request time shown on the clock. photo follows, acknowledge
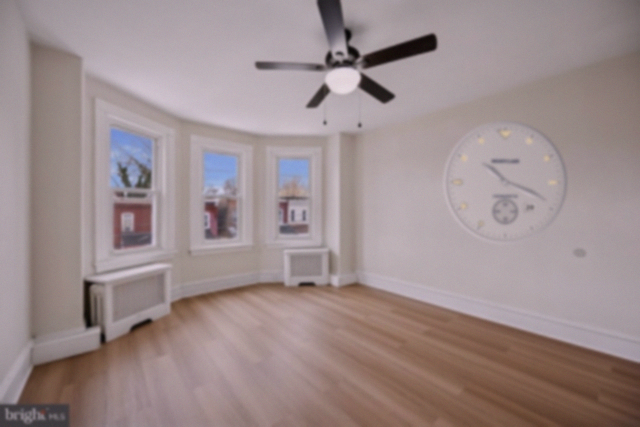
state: 10:19
